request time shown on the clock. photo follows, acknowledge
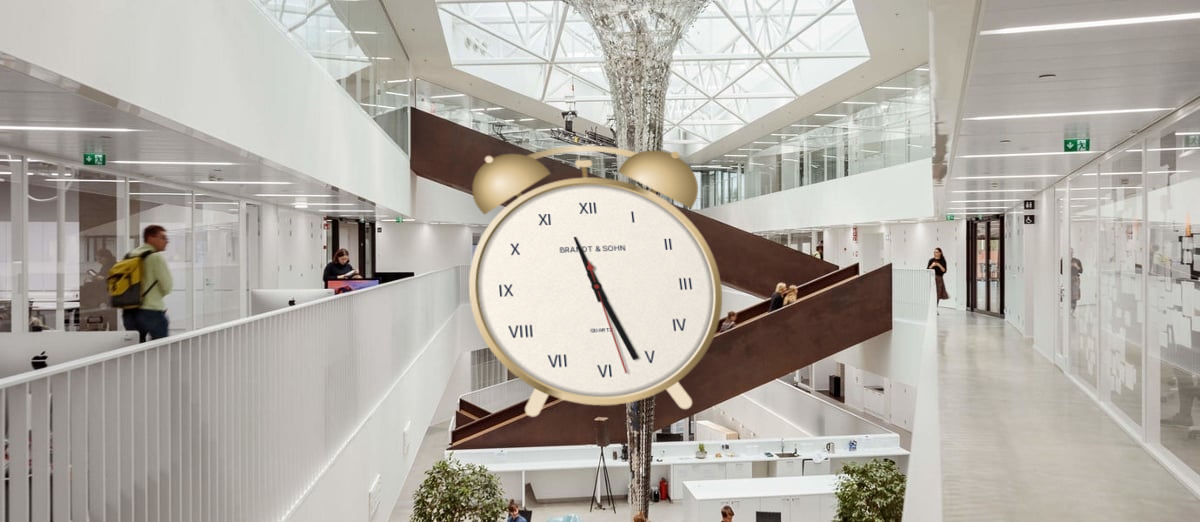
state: 11:26:28
